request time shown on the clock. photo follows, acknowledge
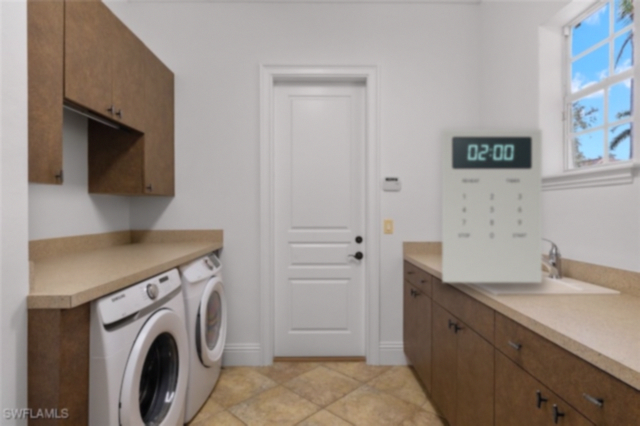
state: 2:00
